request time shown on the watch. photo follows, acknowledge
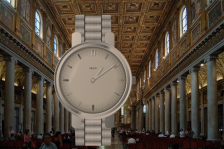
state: 1:09
